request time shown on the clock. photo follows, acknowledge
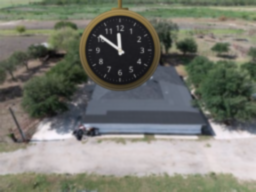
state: 11:51
